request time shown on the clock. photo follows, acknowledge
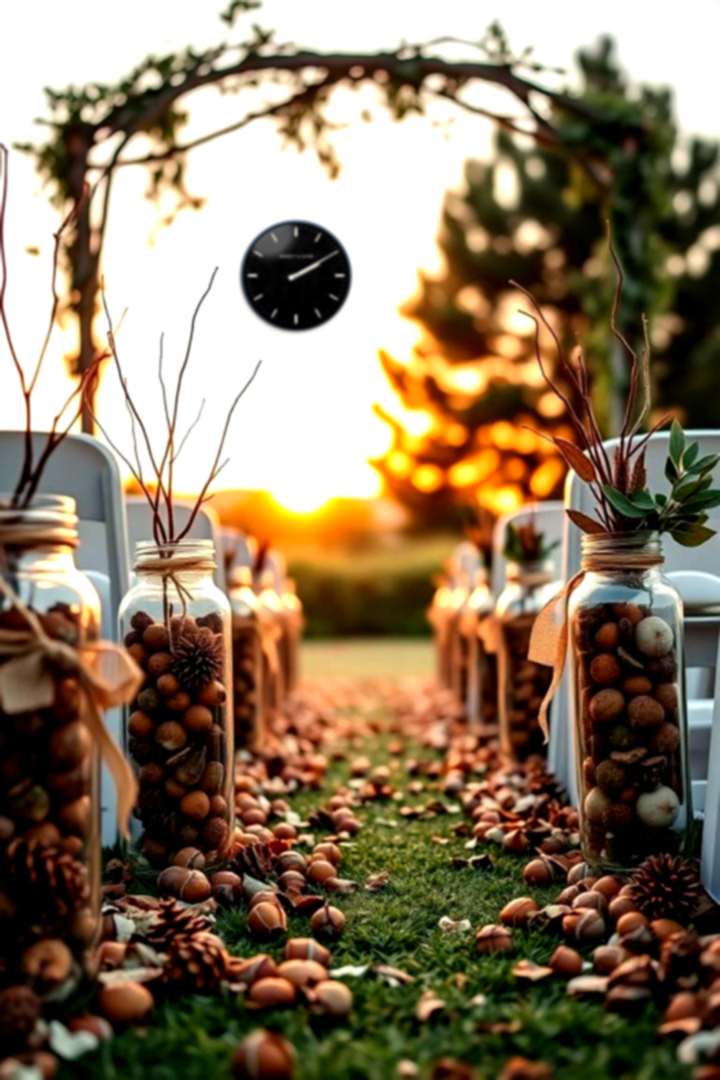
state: 2:10
